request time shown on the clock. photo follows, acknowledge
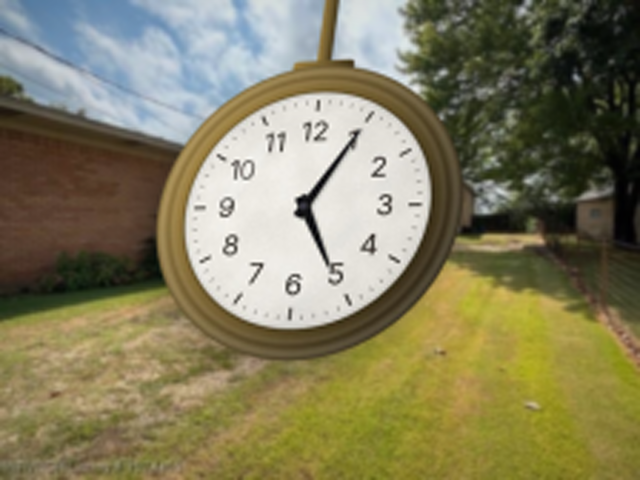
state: 5:05
